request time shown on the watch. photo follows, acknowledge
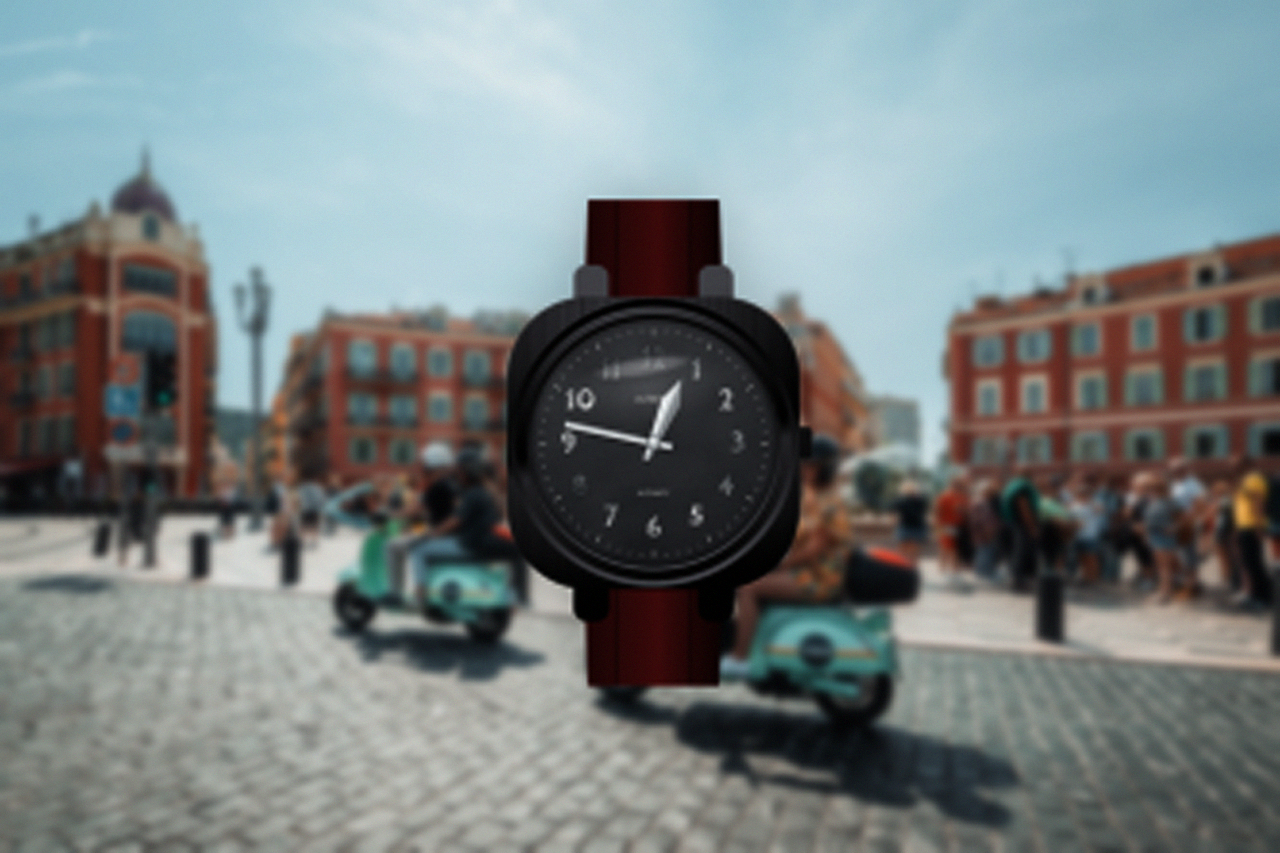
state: 12:47
